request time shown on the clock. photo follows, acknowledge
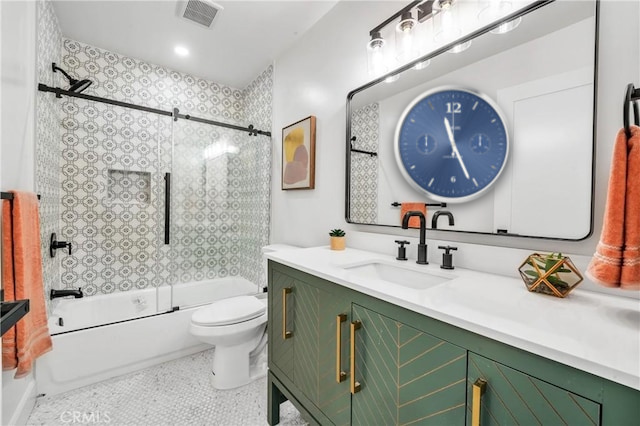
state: 11:26
